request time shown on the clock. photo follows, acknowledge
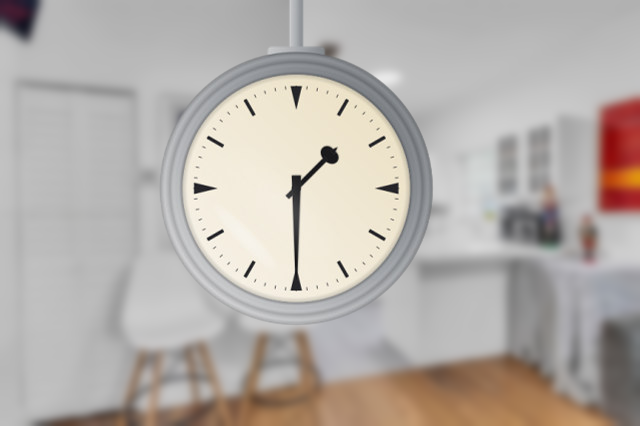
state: 1:30
